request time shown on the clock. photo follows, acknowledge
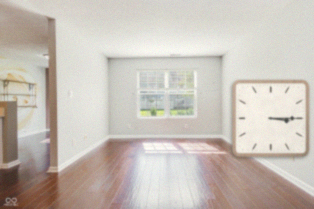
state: 3:15
